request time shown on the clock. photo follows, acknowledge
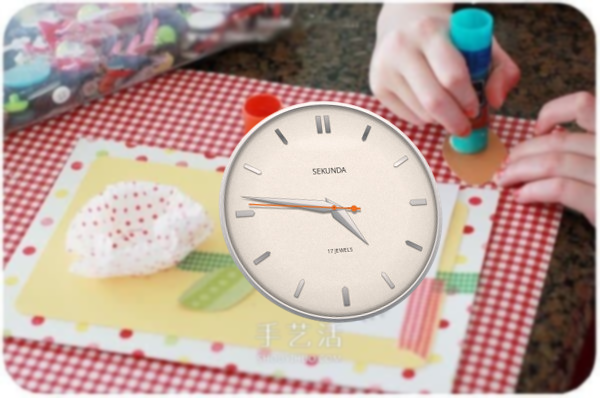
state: 4:46:46
